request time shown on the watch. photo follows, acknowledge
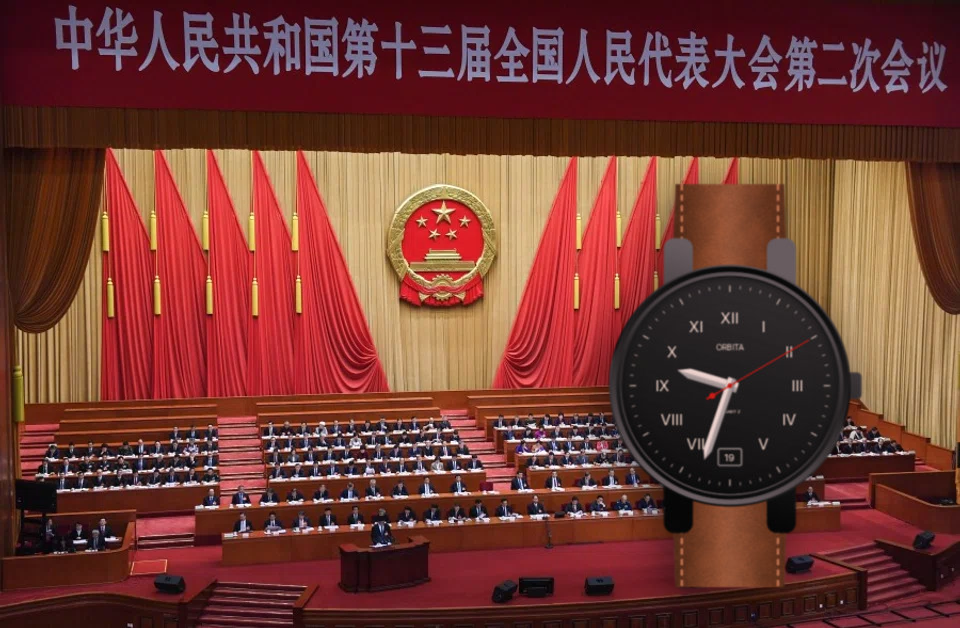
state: 9:33:10
